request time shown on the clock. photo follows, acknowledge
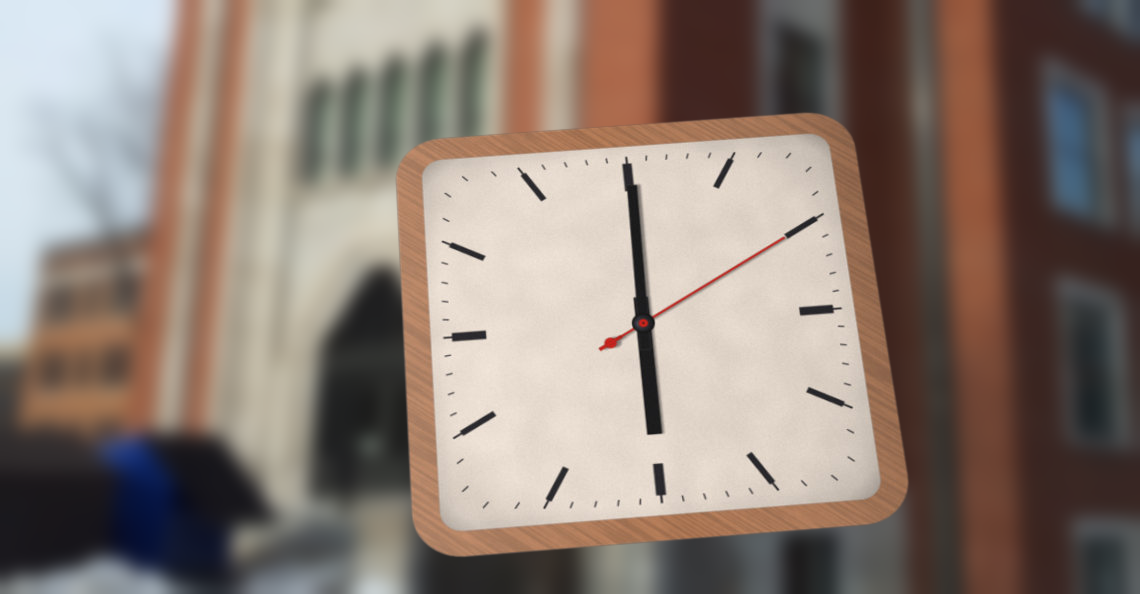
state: 6:00:10
